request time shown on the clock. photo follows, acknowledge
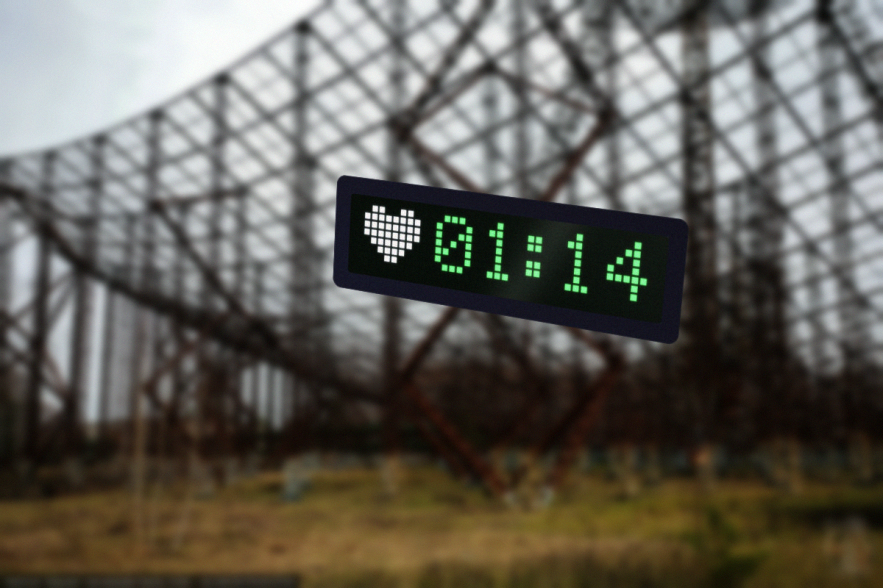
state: 1:14
